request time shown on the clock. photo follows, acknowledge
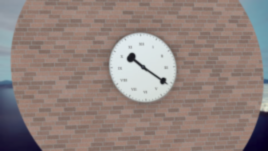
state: 10:21
